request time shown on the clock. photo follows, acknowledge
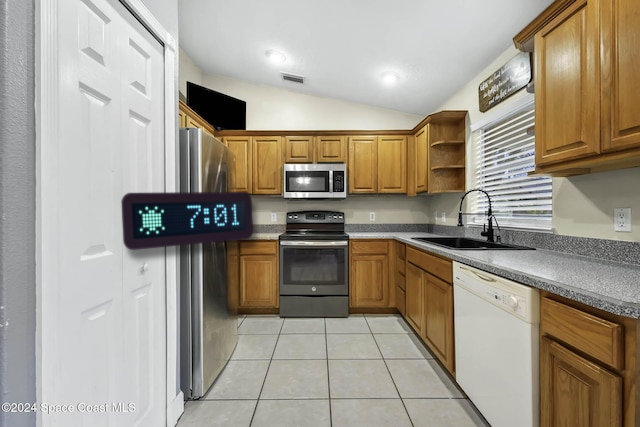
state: 7:01
